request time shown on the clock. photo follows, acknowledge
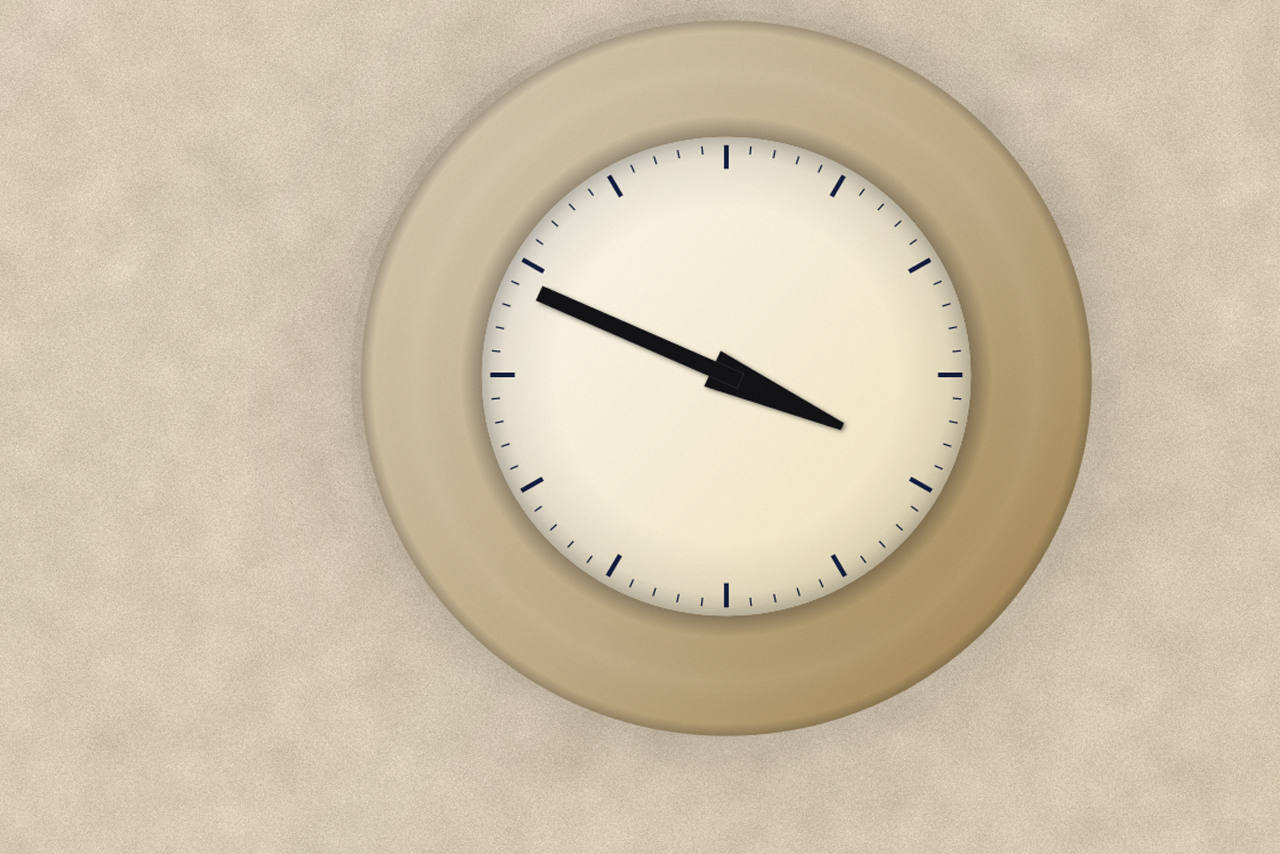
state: 3:49
